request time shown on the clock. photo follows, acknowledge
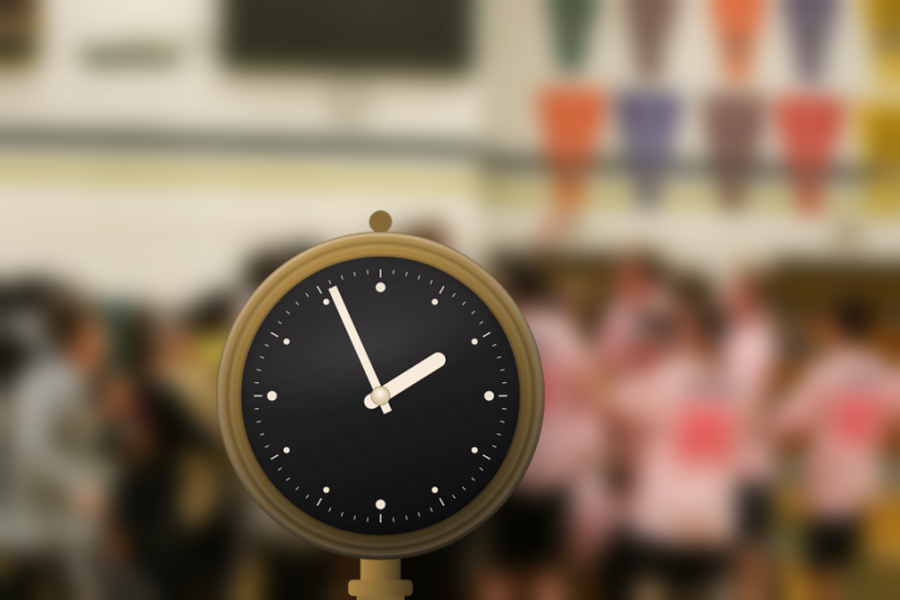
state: 1:56
